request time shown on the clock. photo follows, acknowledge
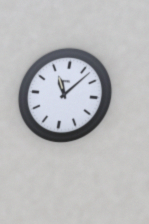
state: 11:07
